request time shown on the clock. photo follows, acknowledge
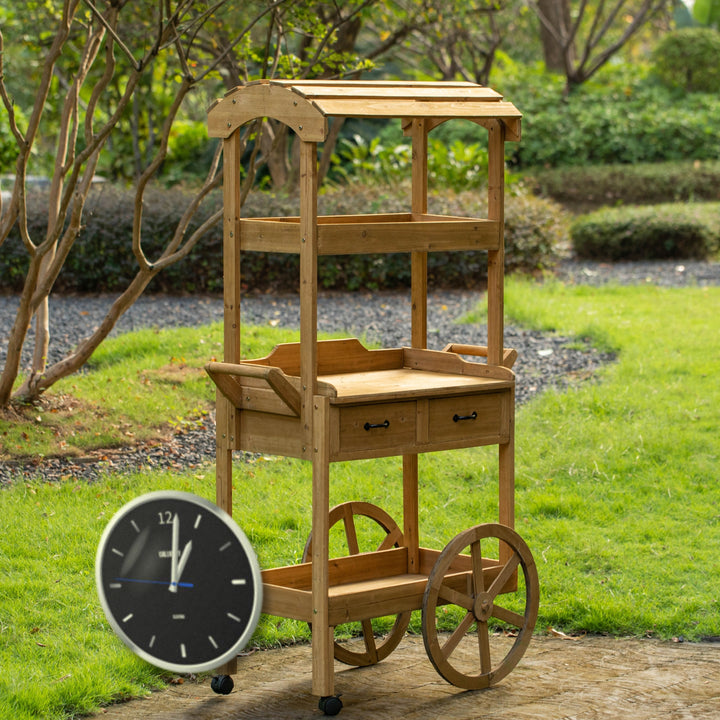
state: 1:01:46
